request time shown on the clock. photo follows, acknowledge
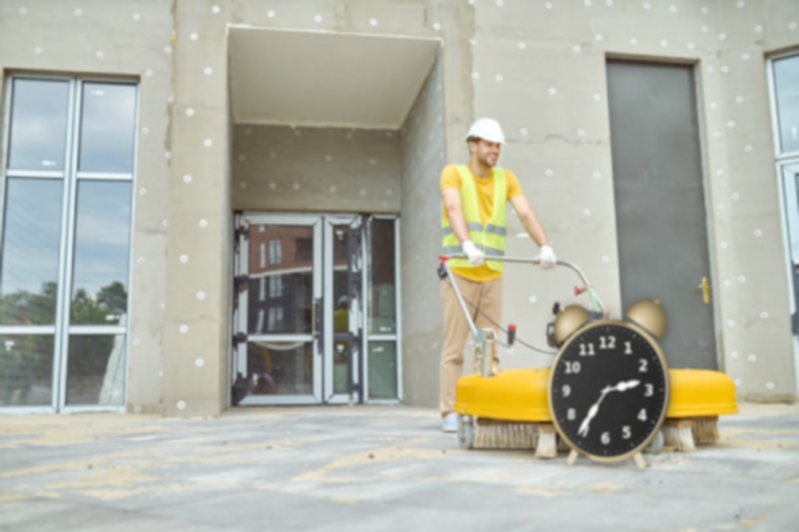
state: 2:36
